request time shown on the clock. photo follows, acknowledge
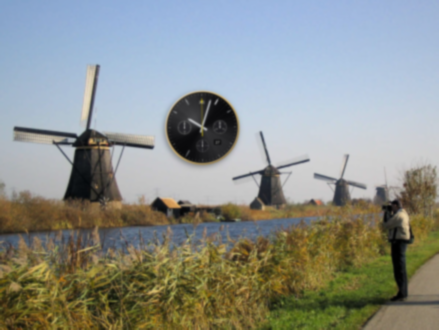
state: 10:03
